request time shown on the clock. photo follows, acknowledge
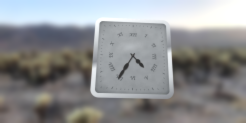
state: 4:35
